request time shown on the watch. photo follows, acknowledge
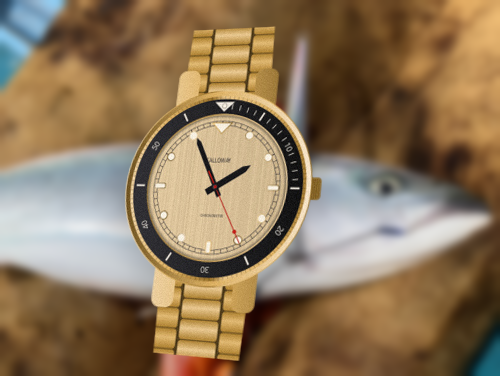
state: 1:55:25
